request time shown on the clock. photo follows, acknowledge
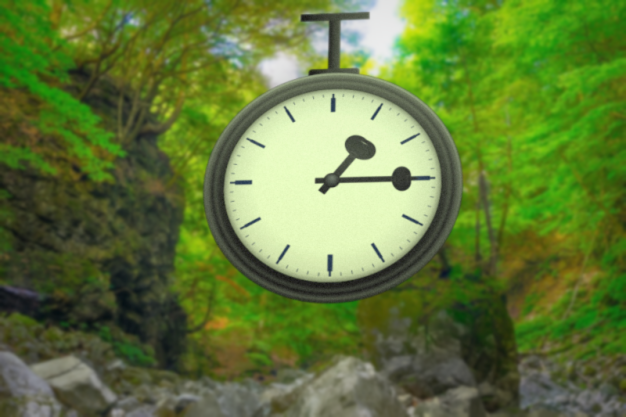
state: 1:15
